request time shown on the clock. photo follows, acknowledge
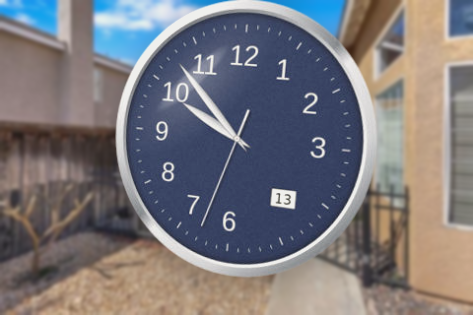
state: 9:52:33
